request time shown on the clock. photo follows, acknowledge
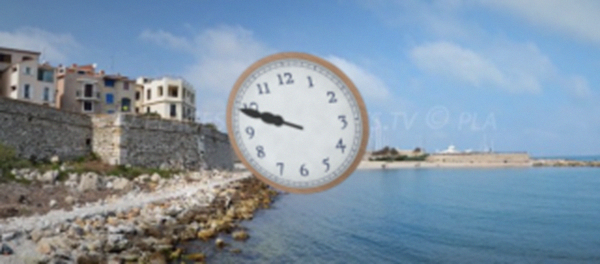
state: 9:49
